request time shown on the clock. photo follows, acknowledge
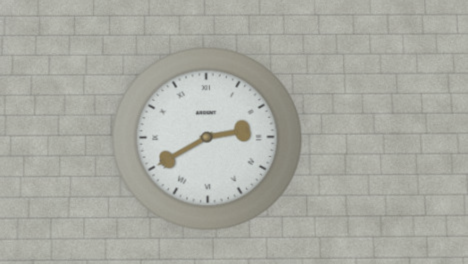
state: 2:40
